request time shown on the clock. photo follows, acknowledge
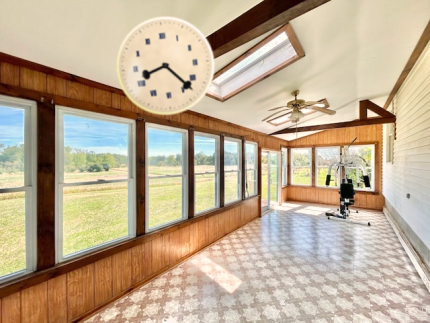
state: 8:23
